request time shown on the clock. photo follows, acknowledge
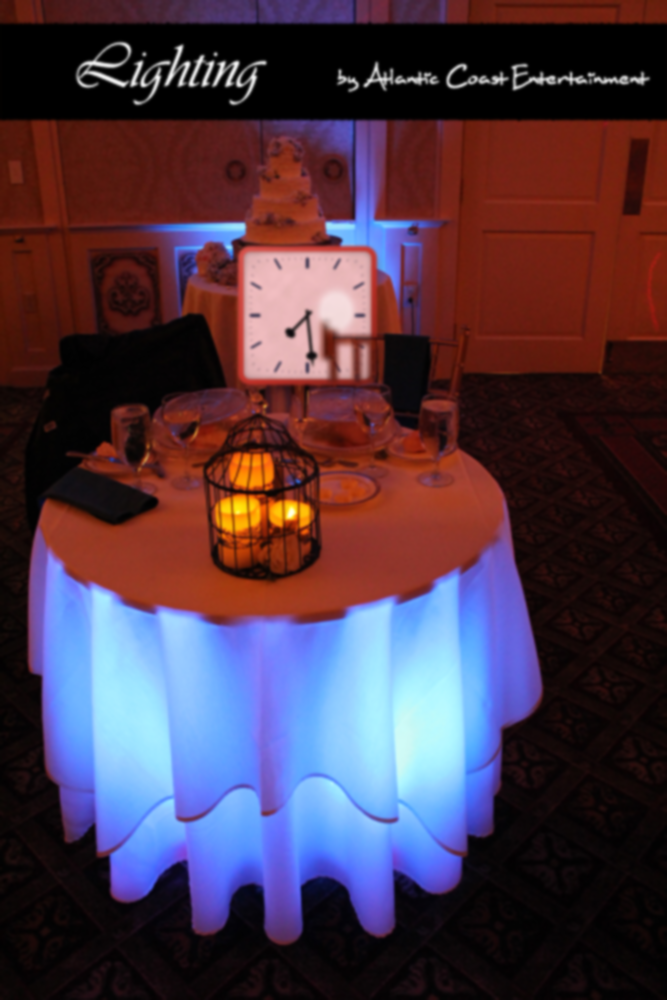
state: 7:29
